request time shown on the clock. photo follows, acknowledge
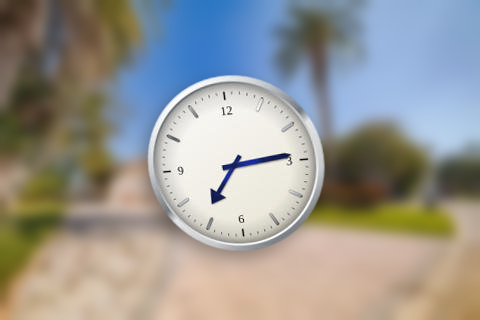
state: 7:14
